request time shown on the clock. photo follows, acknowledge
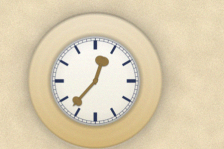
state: 12:37
